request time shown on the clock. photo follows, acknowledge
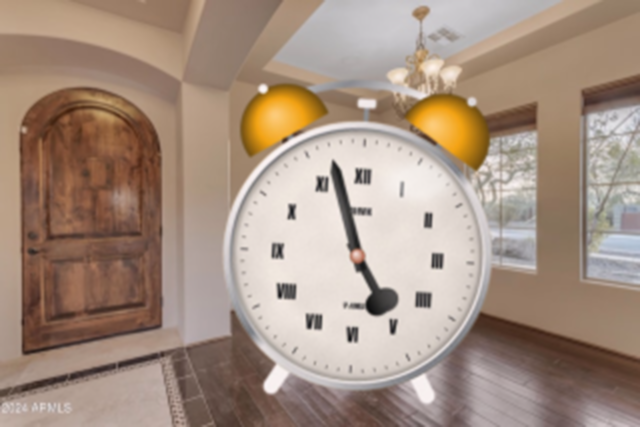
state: 4:57
